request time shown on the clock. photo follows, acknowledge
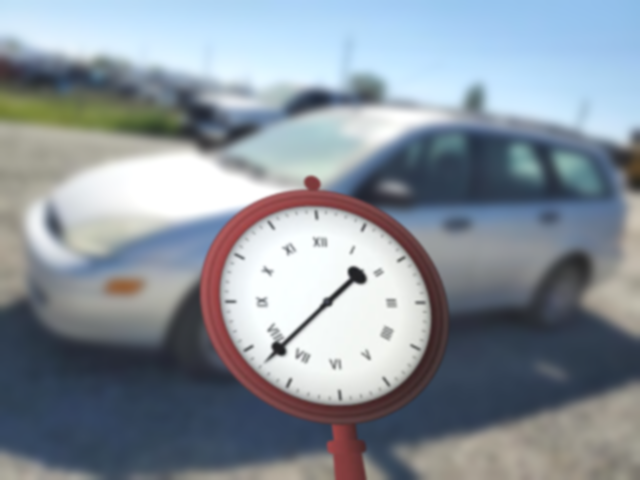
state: 1:38
